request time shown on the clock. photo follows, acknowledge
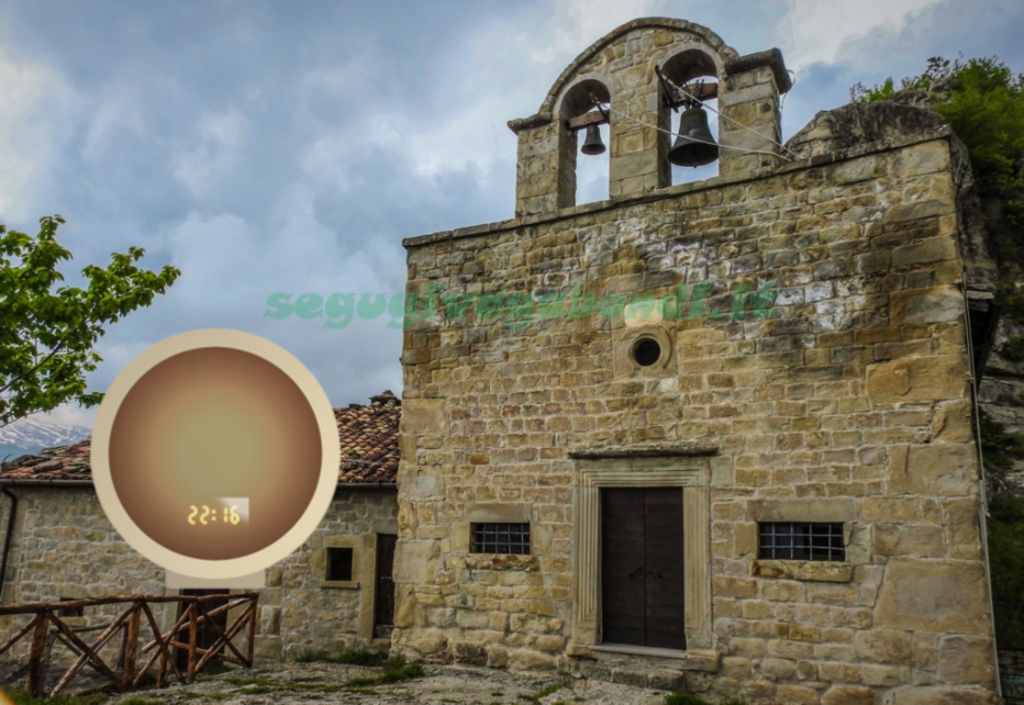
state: 22:16
